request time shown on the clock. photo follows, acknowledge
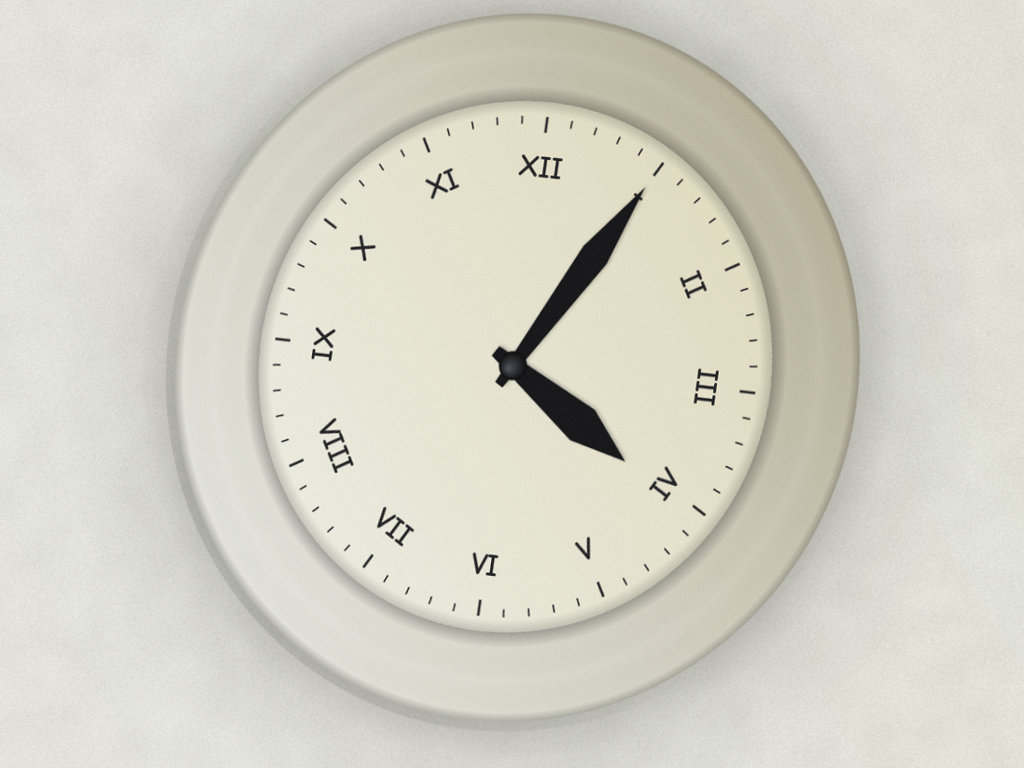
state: 4:05
